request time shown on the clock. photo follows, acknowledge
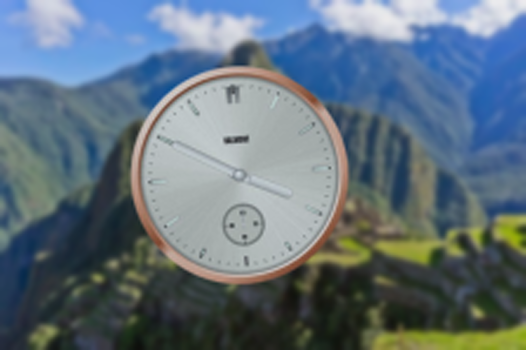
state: 3:50
